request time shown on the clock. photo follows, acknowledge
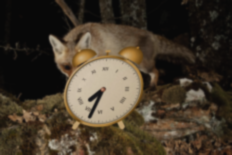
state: 7:33
